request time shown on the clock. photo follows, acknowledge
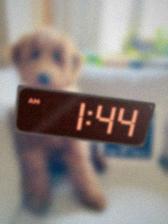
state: 1:44
